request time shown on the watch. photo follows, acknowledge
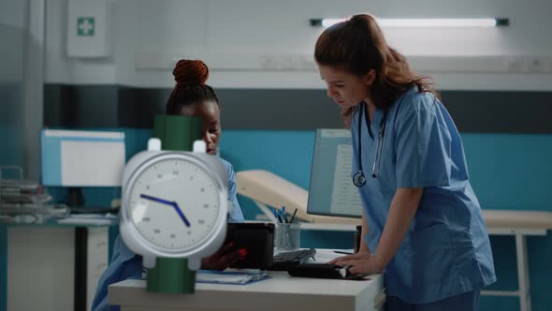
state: 4:47
